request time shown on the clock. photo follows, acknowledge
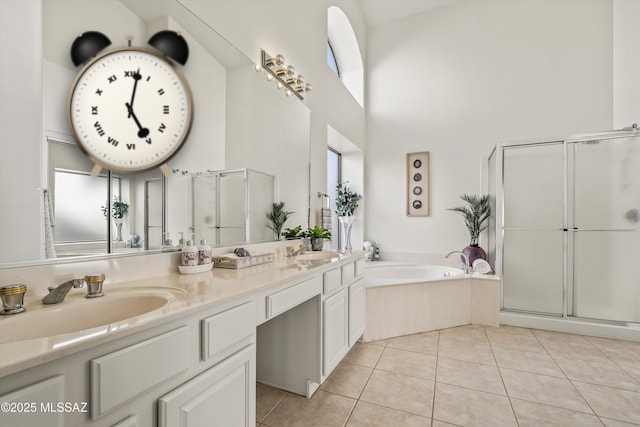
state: 5:02
